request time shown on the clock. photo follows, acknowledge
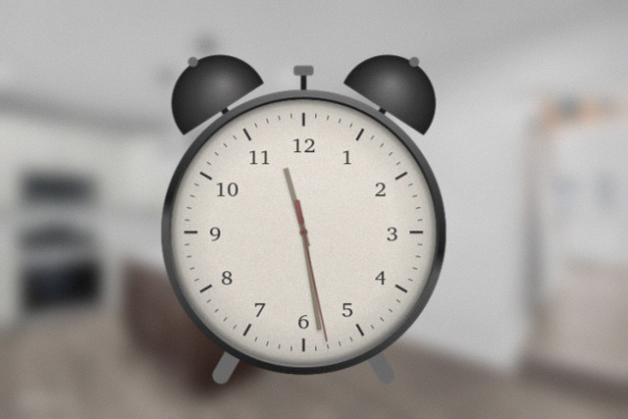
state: 11:28:28
